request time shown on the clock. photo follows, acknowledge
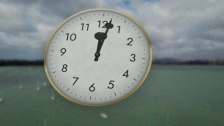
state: 12:02
